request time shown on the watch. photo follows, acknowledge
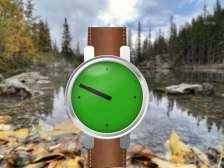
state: 9:49
